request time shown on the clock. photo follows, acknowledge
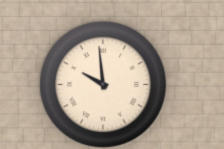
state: 9:59
